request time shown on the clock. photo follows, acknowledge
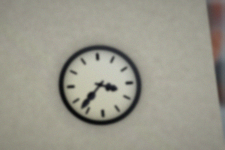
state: 3:37
